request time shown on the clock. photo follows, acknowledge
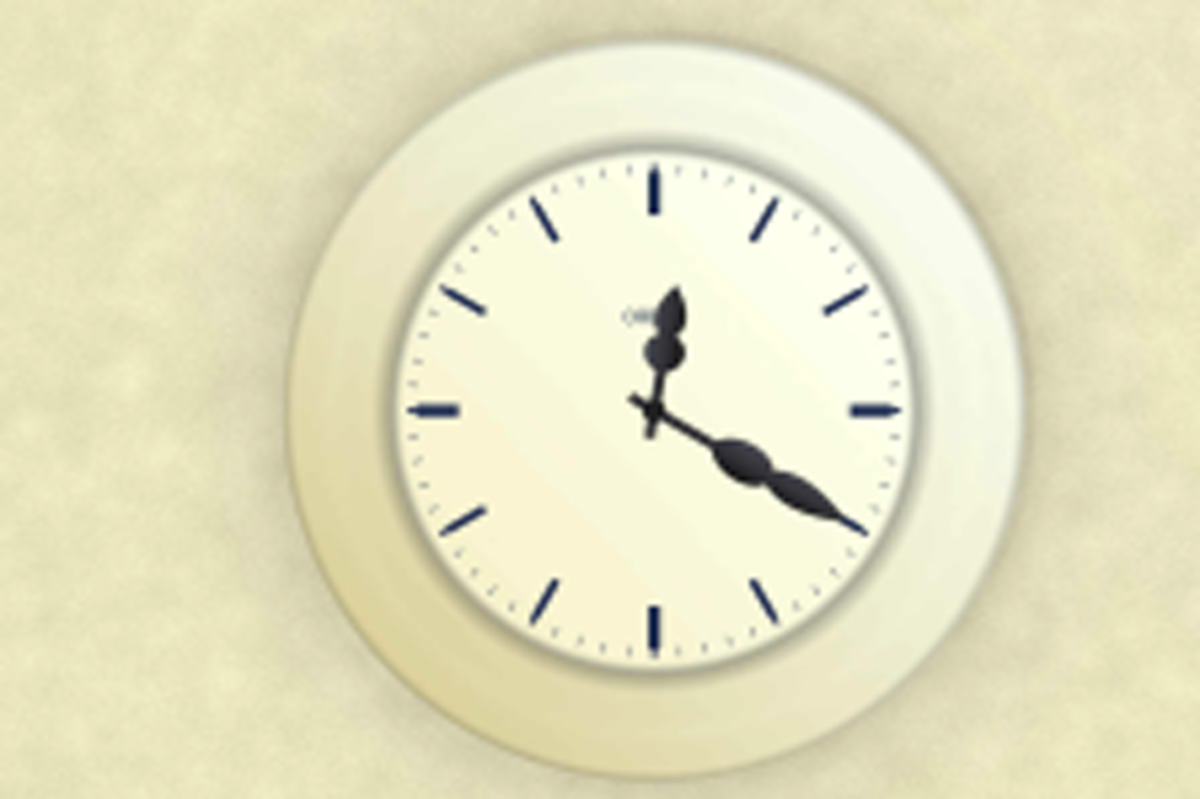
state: 12:20
